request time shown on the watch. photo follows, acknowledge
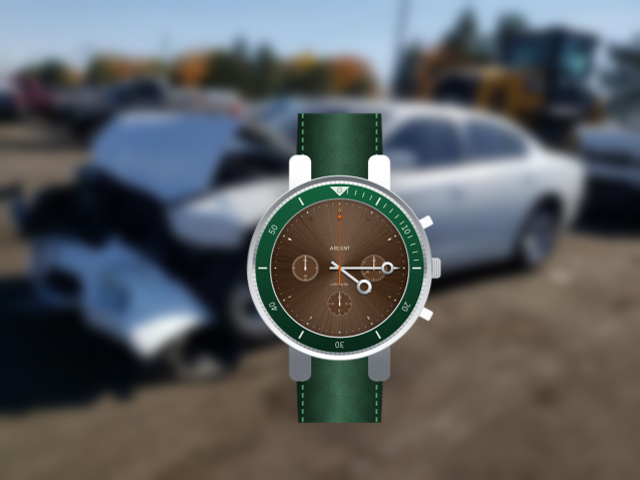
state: 4:15
